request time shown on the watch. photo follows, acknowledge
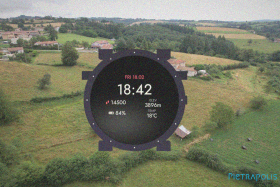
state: 18:42
